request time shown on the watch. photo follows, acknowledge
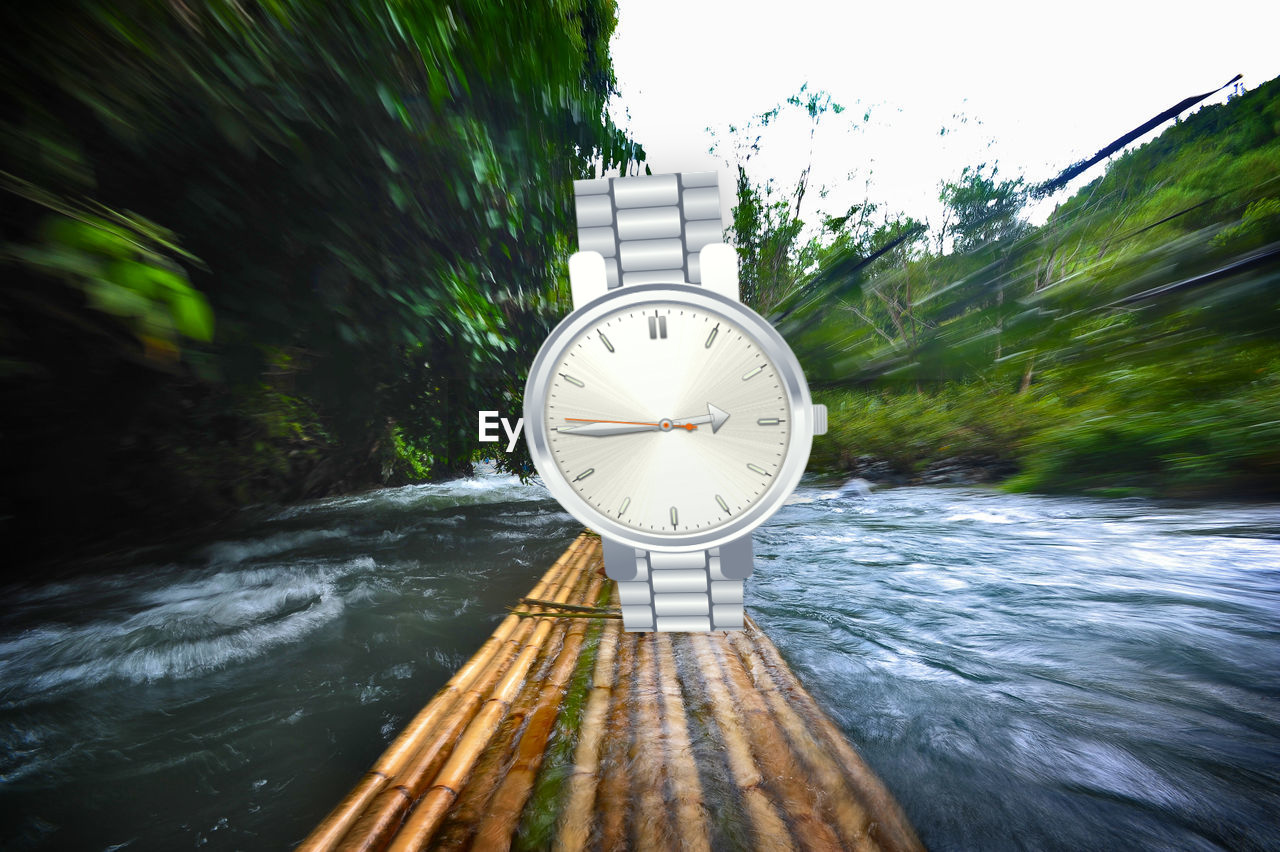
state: 2:44:46
